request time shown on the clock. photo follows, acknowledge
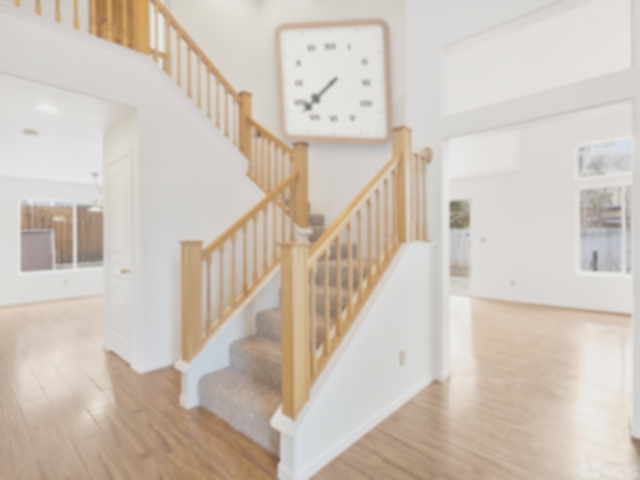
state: 7:38
